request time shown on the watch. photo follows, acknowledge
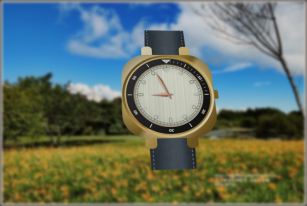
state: 8:56
